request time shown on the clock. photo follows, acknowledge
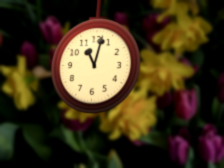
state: 11:02
